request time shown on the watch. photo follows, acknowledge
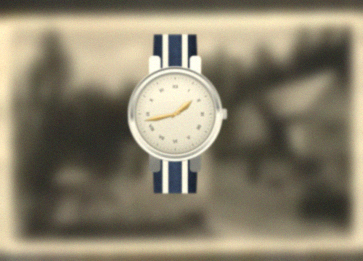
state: 1:43
